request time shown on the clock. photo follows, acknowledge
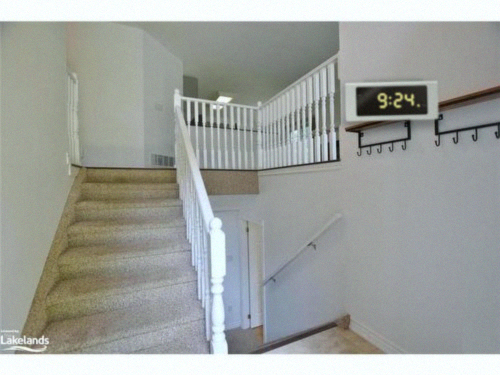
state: 9:24
